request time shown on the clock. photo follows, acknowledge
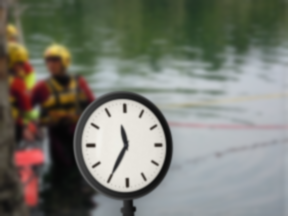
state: 11:35
